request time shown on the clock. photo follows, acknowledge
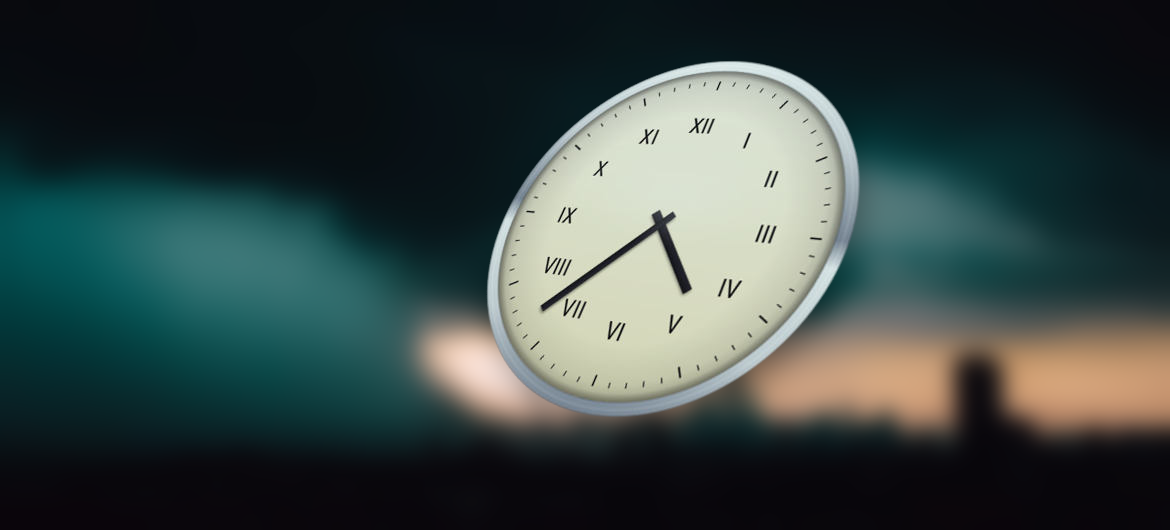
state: 4:37
